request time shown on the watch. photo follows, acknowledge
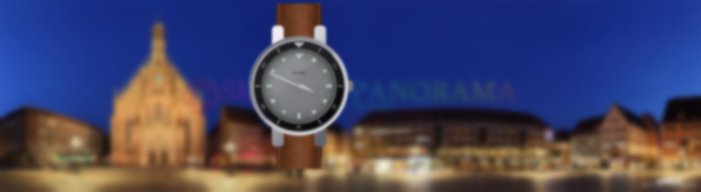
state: 3:49
